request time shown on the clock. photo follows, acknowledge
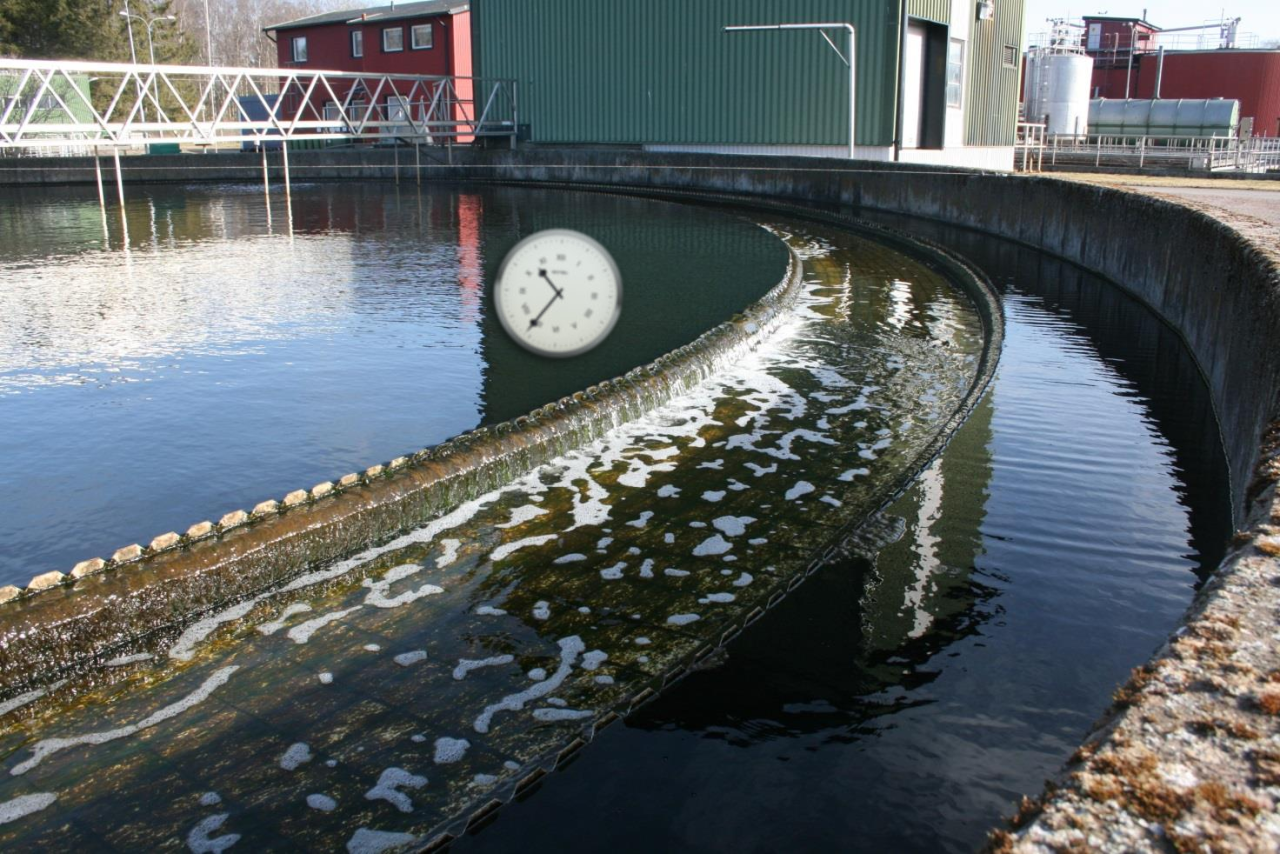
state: 10:36
